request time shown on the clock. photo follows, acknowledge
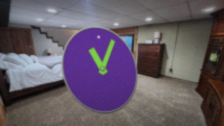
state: 11:05
